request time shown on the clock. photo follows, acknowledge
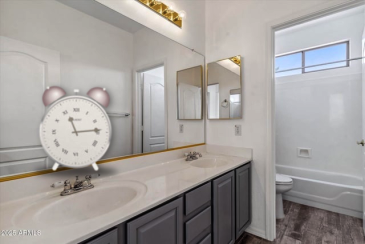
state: 11:14
